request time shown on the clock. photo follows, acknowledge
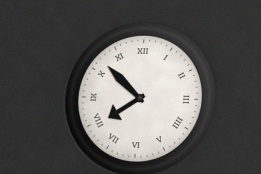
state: 7:52
